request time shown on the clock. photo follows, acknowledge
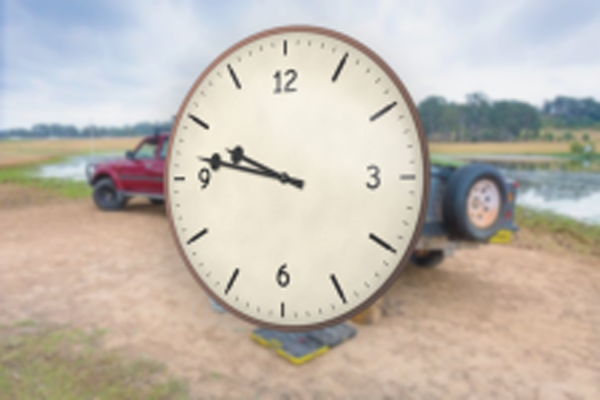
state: 9:47
